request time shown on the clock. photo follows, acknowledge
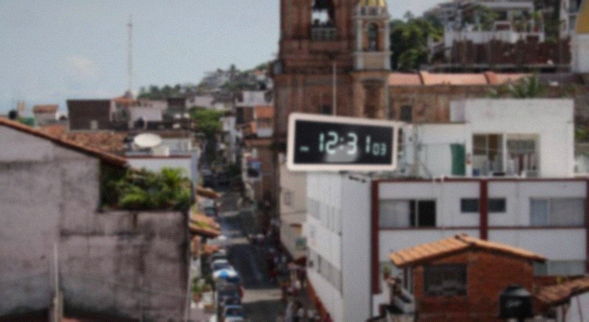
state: 12:31
